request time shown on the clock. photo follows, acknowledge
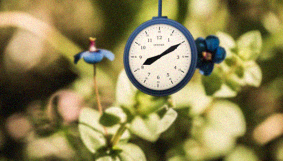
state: 8:10
